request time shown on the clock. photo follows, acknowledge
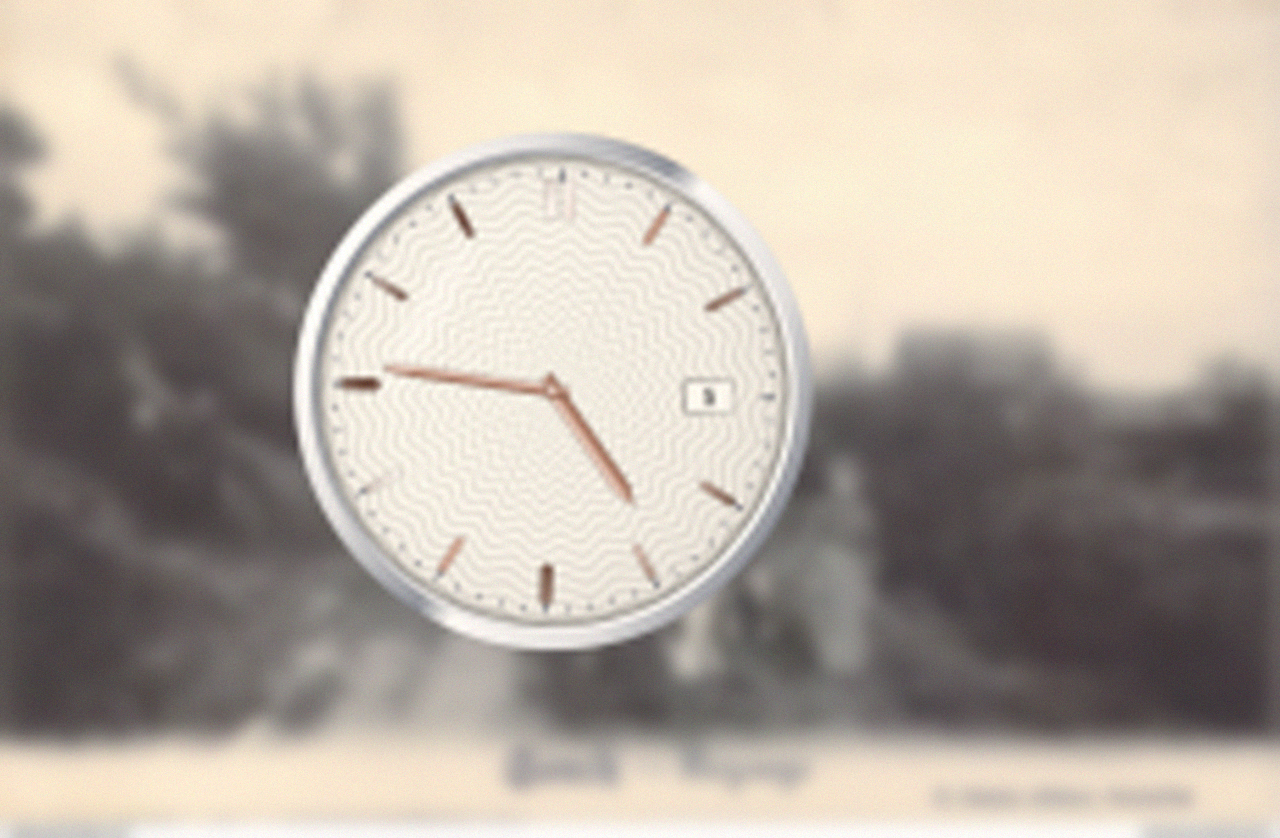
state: 4:46
